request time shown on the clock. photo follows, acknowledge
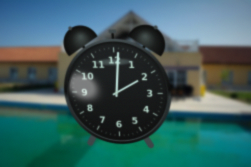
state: 2:01
